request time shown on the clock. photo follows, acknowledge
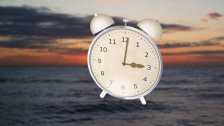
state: 3:01
